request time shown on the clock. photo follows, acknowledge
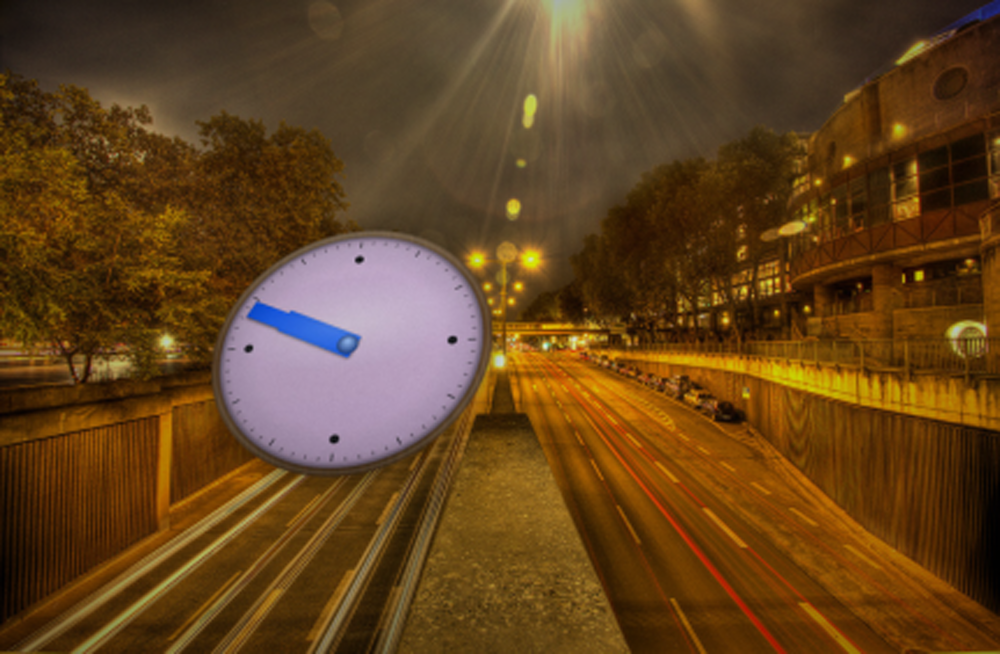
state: 9:49
